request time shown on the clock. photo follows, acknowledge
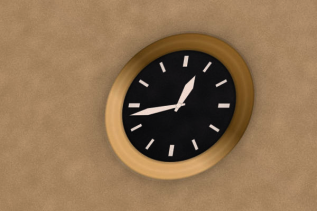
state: 12:43
